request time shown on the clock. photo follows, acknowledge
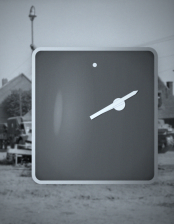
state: 2:10
